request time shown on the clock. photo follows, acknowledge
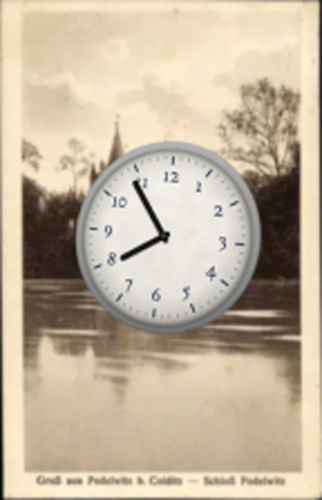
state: 7:54
